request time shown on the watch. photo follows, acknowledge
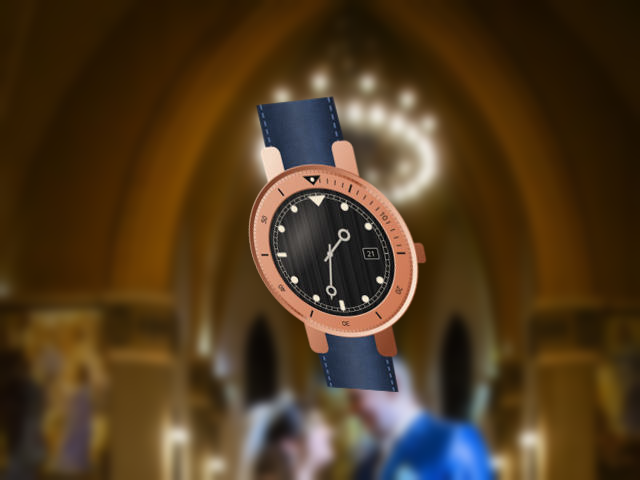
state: 1:32
